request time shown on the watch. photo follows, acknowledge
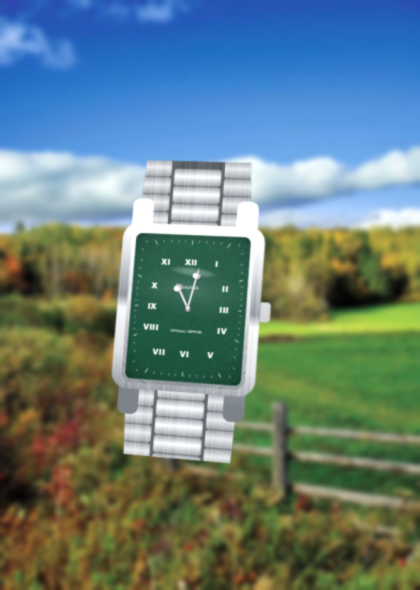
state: 11:02
